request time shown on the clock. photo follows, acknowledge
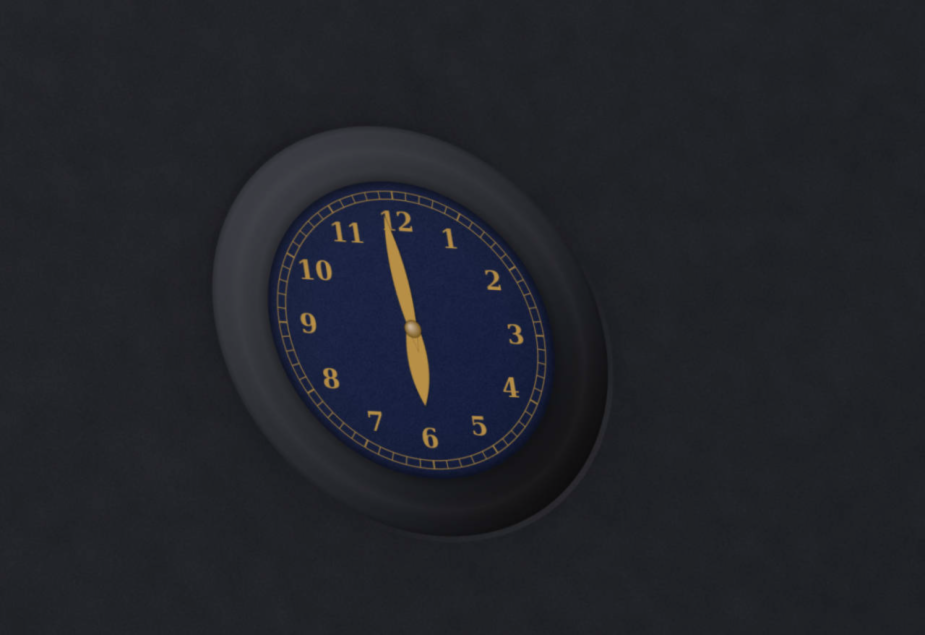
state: 5:59
